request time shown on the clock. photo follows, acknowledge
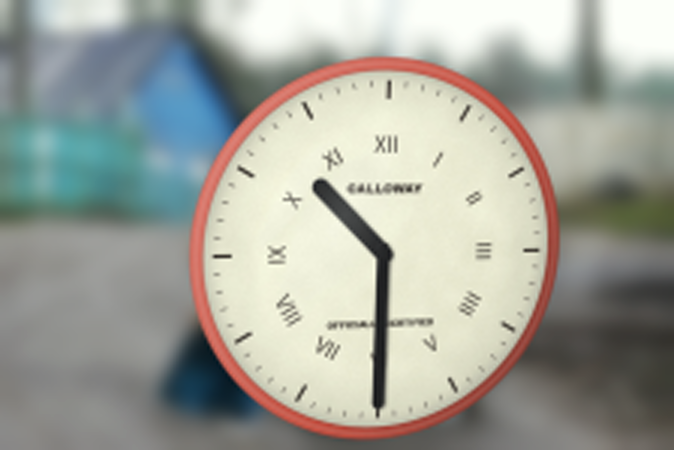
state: 10:30
